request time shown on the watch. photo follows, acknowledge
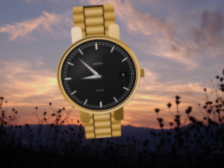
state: 8:53
